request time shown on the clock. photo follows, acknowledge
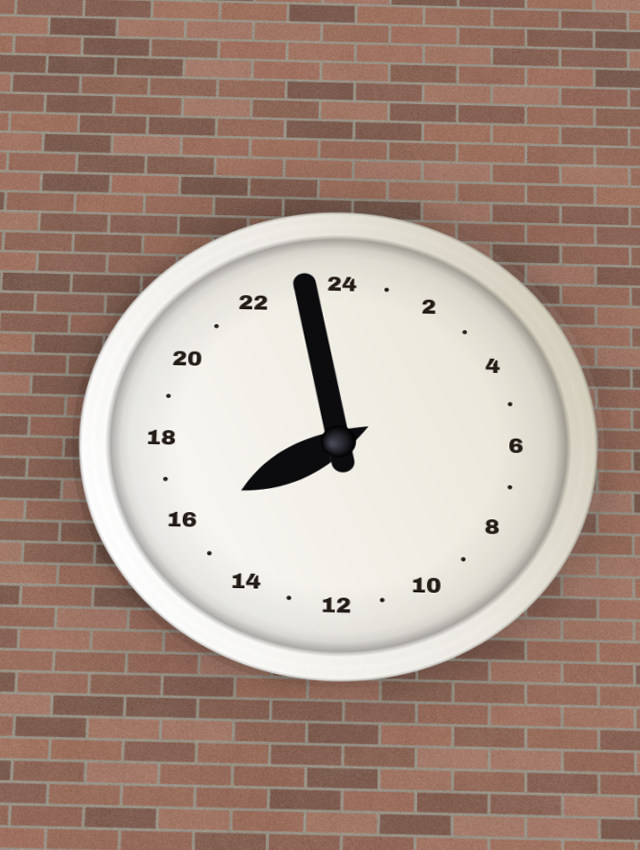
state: 15:58
